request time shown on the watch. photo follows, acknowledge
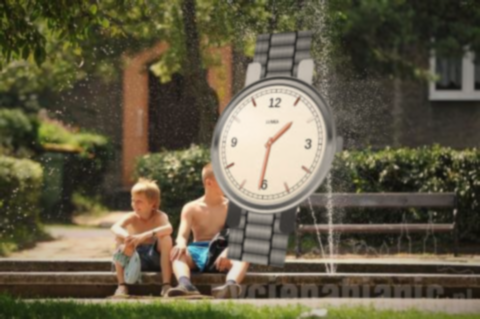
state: 1:31
